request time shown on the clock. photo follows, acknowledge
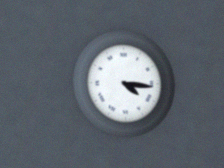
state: 4:16
